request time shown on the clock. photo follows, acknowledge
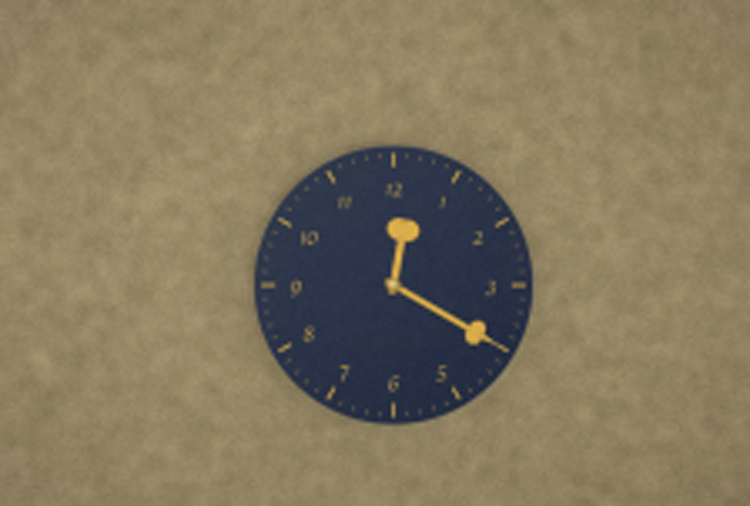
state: 12:20
